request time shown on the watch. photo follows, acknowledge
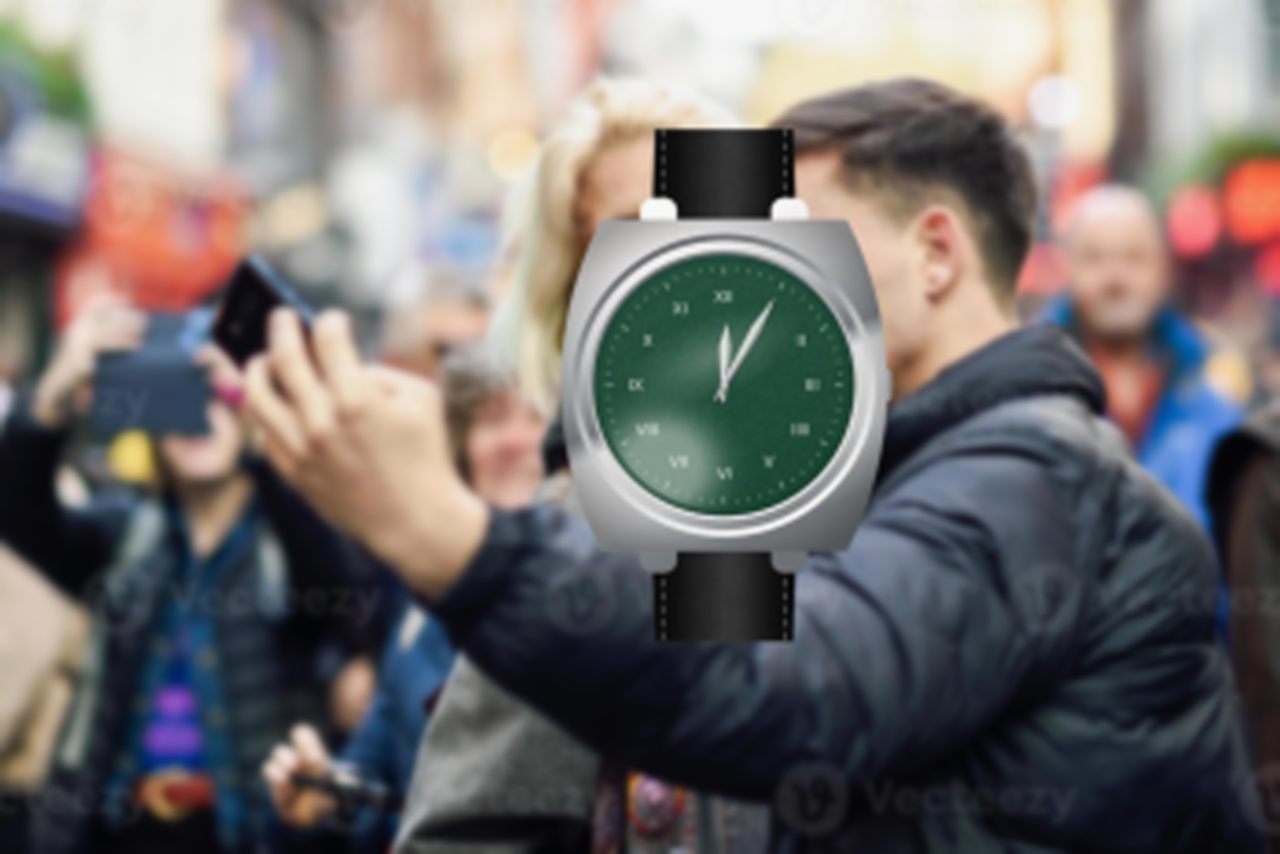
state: 12:05
